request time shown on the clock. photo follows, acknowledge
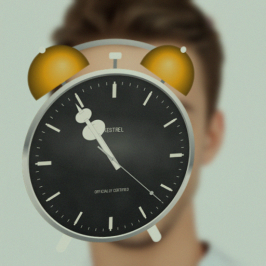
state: 10:54:22
